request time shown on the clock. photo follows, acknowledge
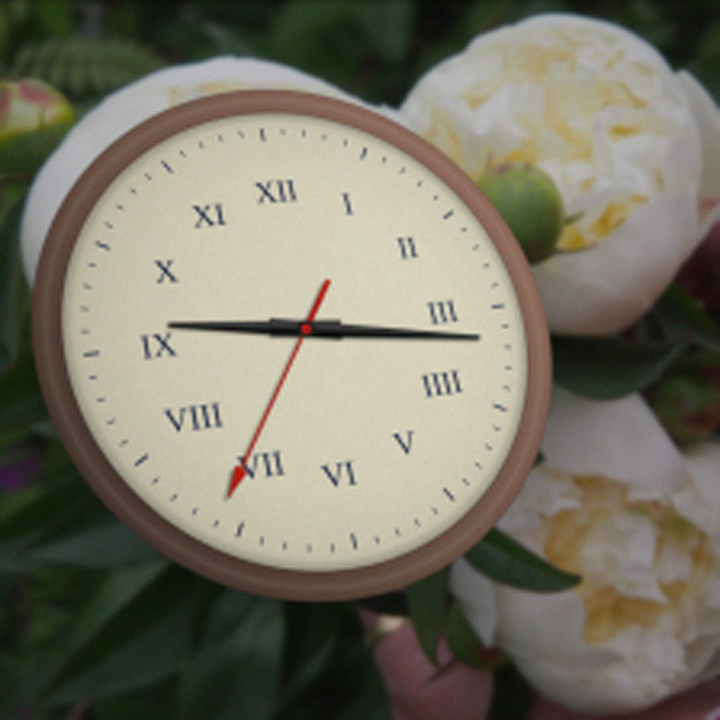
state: 9:16:36
